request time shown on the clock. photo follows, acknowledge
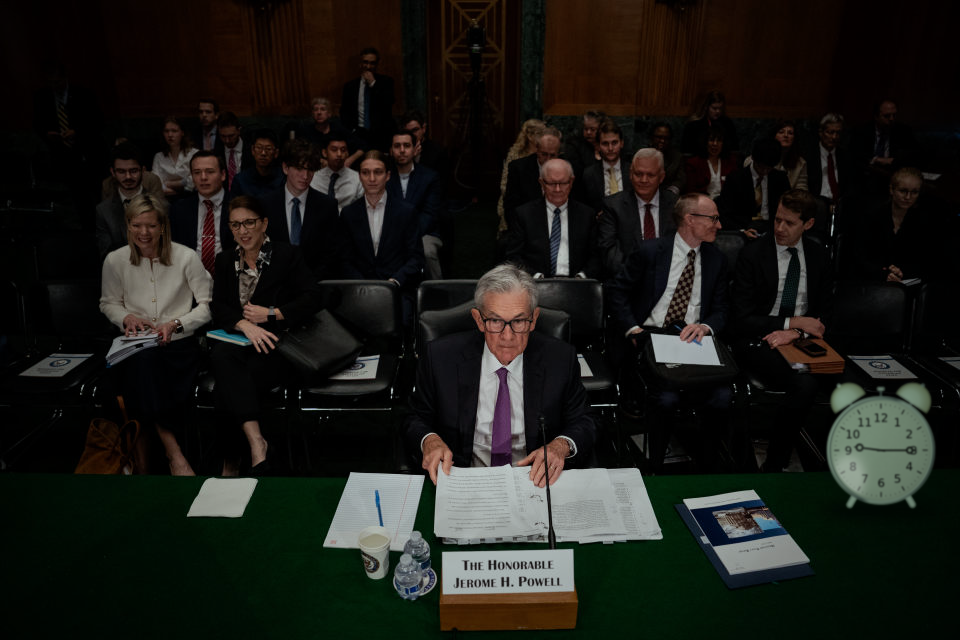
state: 9:15
